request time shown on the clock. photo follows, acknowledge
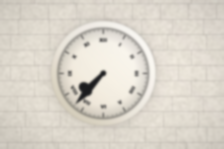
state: 7:37
